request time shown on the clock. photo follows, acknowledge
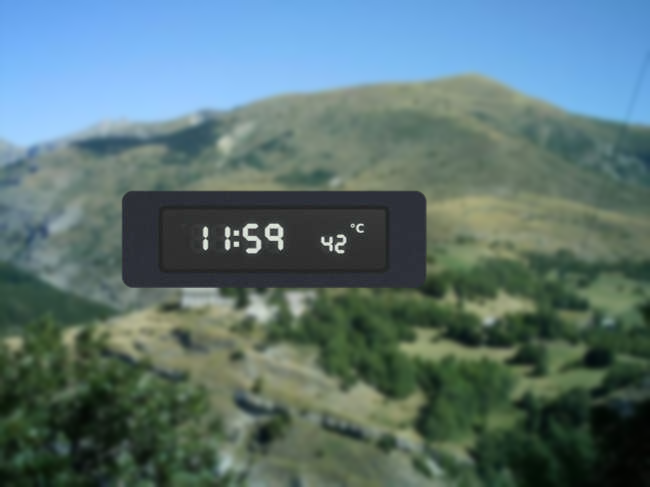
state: 11:59
